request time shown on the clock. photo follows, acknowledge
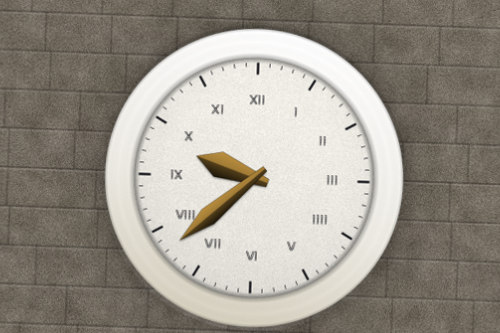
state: 9:38
